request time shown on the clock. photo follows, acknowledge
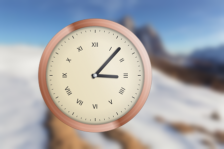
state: 3:07
